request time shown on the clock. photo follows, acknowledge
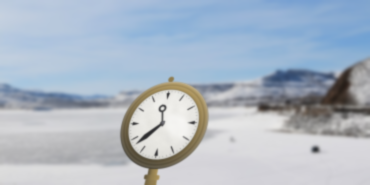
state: 11:38
